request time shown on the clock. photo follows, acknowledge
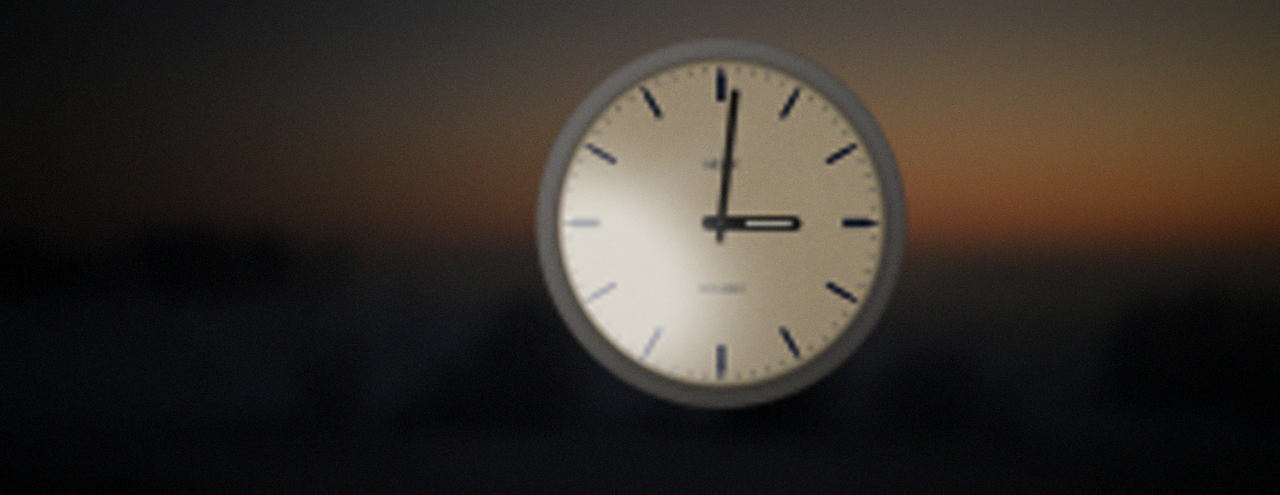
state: 3:01
